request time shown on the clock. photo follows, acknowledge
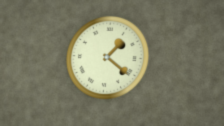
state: 1:21
